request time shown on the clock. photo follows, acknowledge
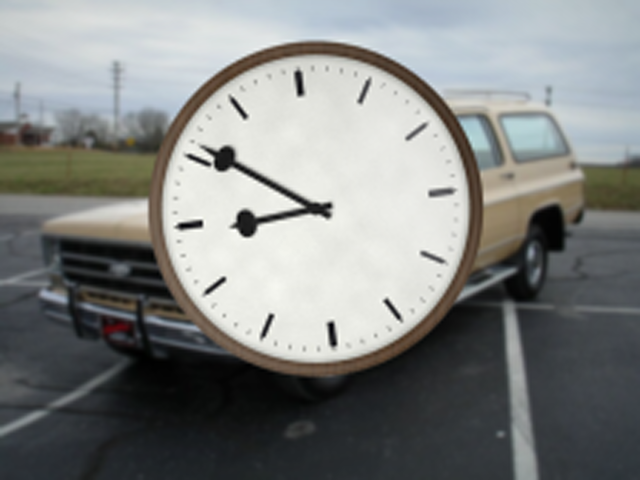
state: 8:51
